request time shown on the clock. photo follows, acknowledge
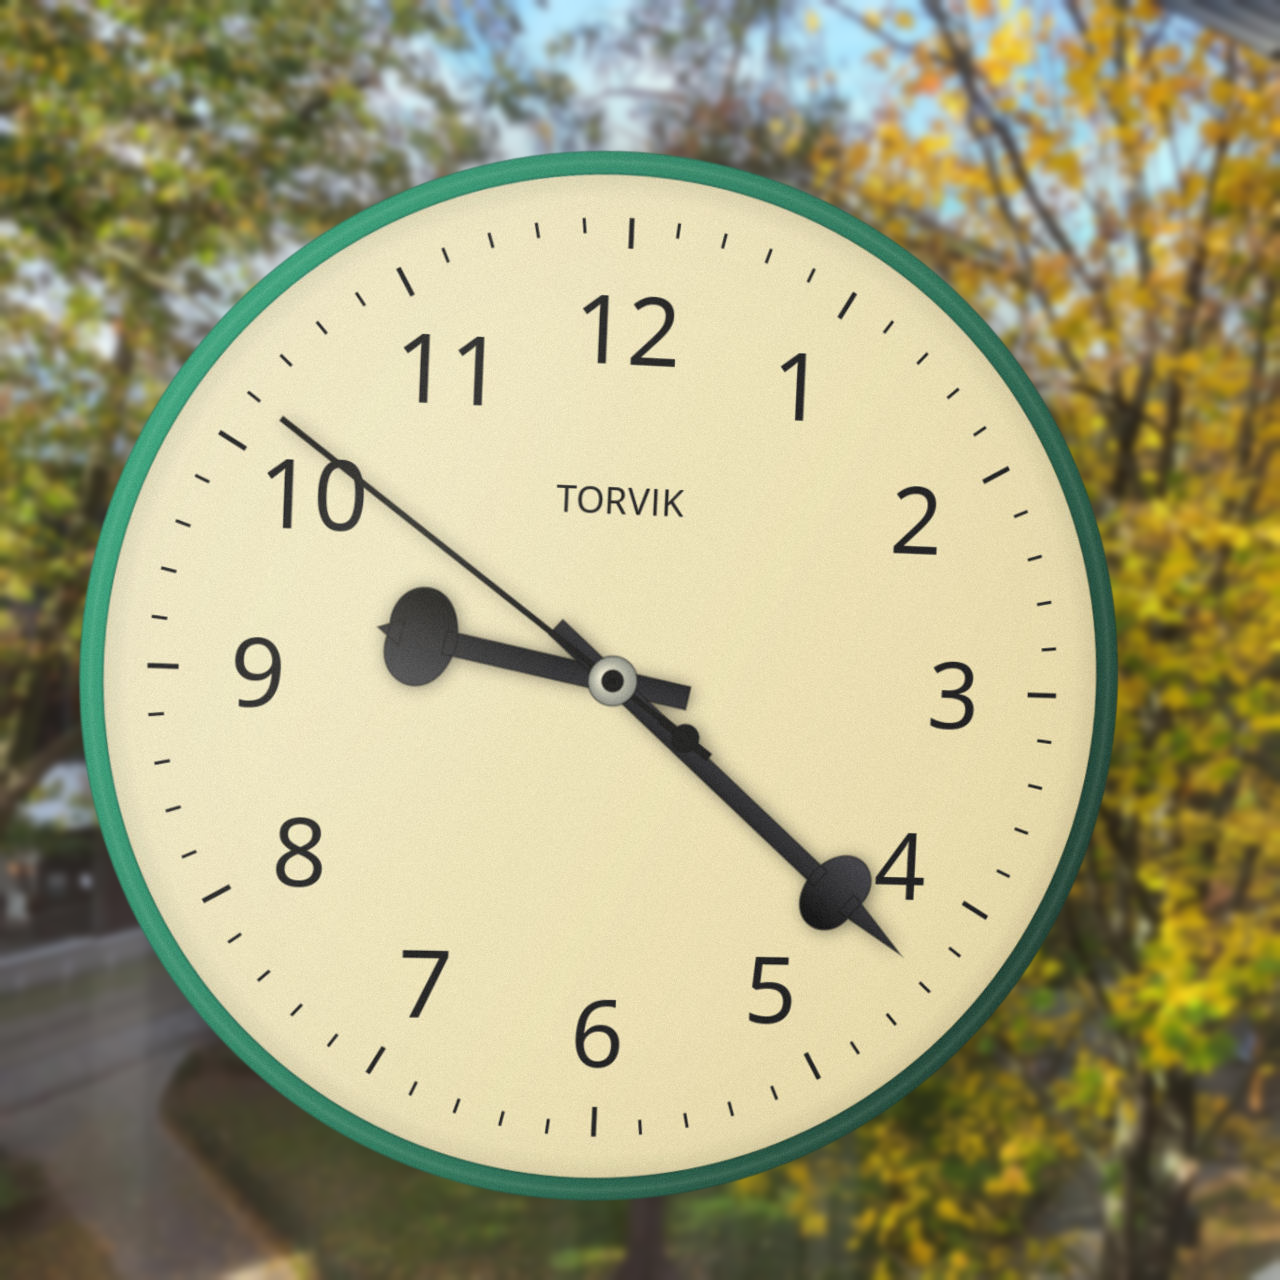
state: 9:21:51
